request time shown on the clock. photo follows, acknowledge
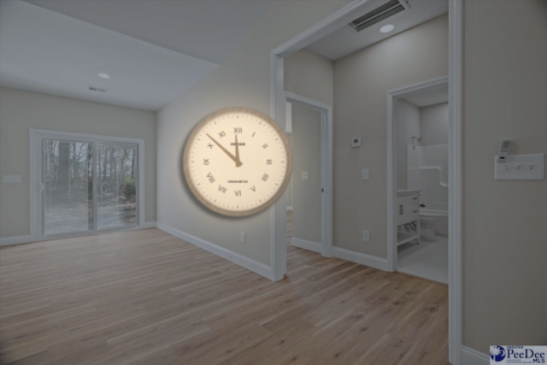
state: 11:52
